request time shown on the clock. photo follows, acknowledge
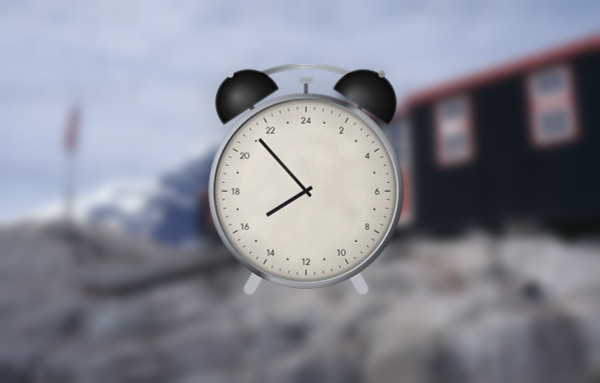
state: 15:53
